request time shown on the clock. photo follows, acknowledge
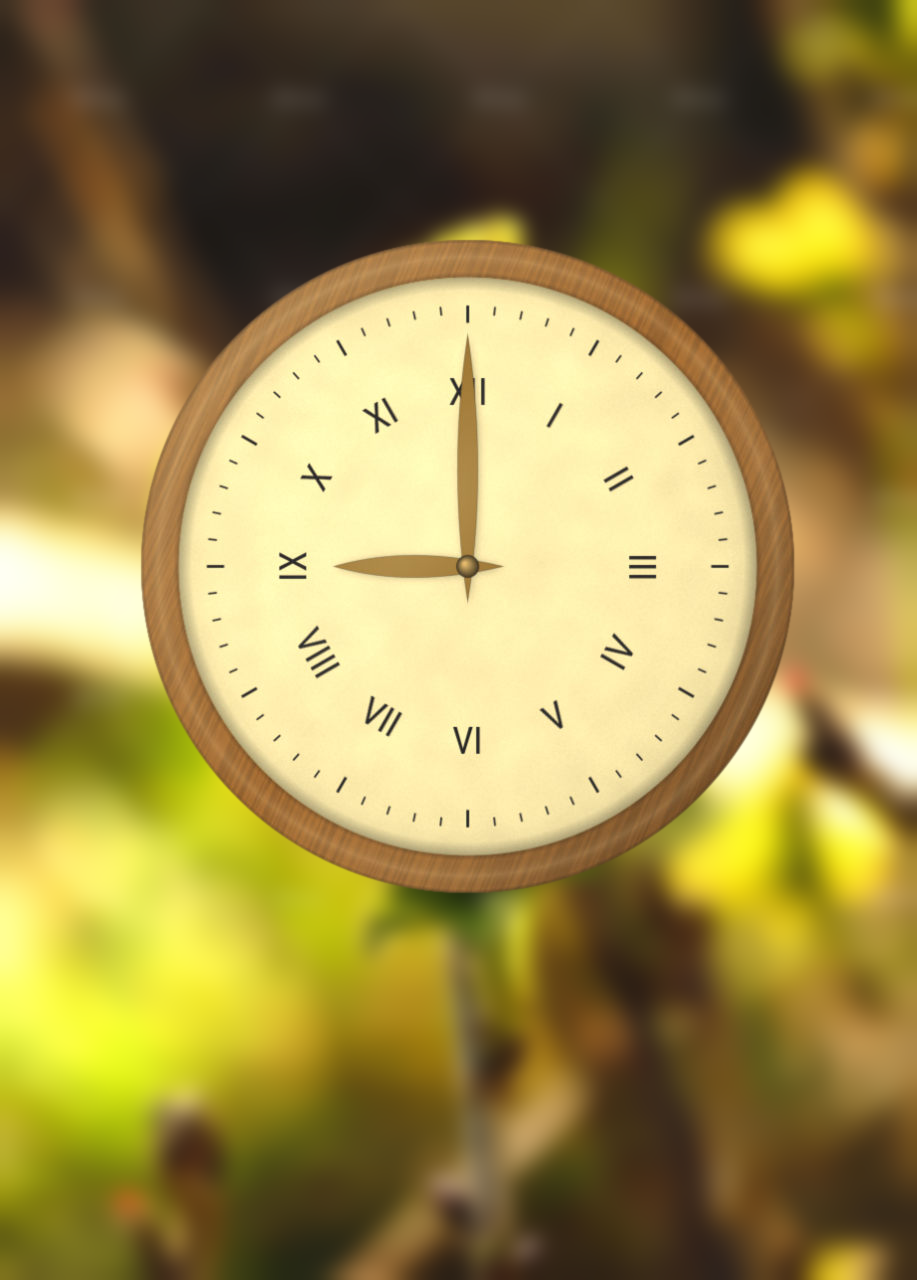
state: 9:00
